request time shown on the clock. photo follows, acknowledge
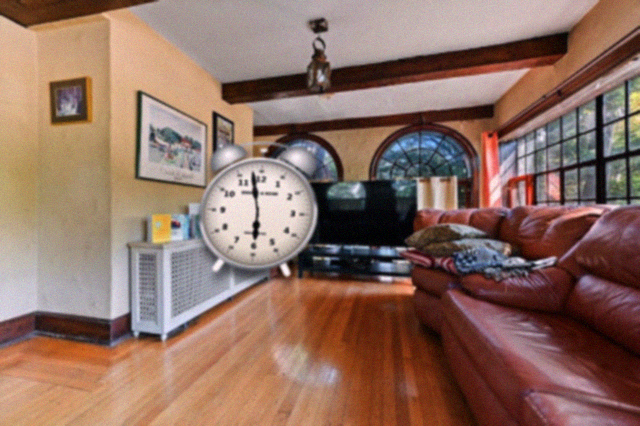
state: 5:58
